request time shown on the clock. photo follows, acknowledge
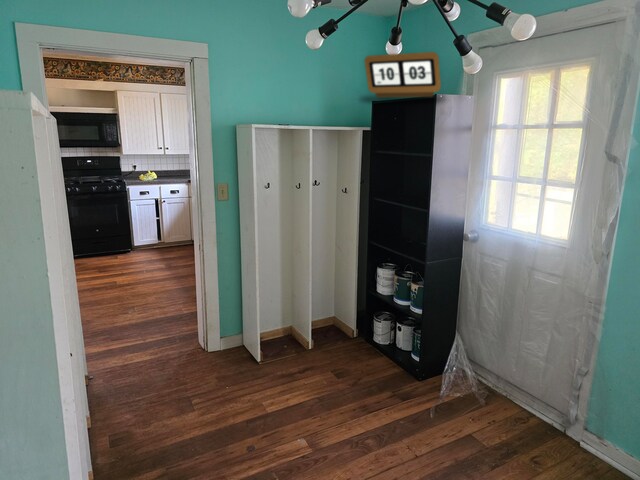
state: 10:03
